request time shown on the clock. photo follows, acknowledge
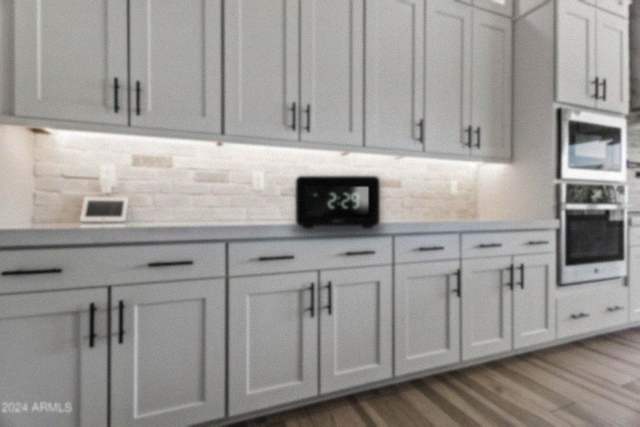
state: 2:29
